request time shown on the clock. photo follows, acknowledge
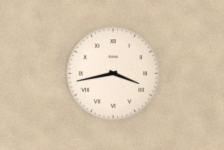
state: 3:43
